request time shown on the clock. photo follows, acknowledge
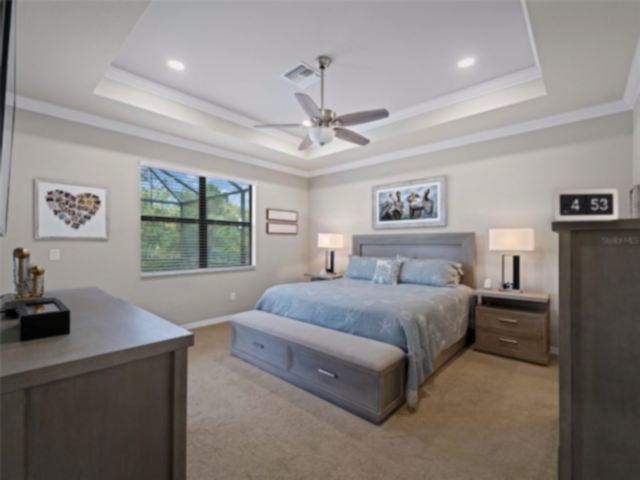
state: 4:53
